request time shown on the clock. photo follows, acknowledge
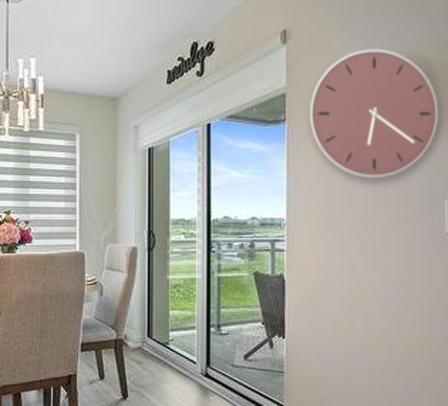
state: 6:21
